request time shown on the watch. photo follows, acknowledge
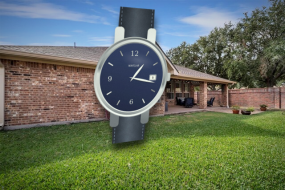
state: 1:17
